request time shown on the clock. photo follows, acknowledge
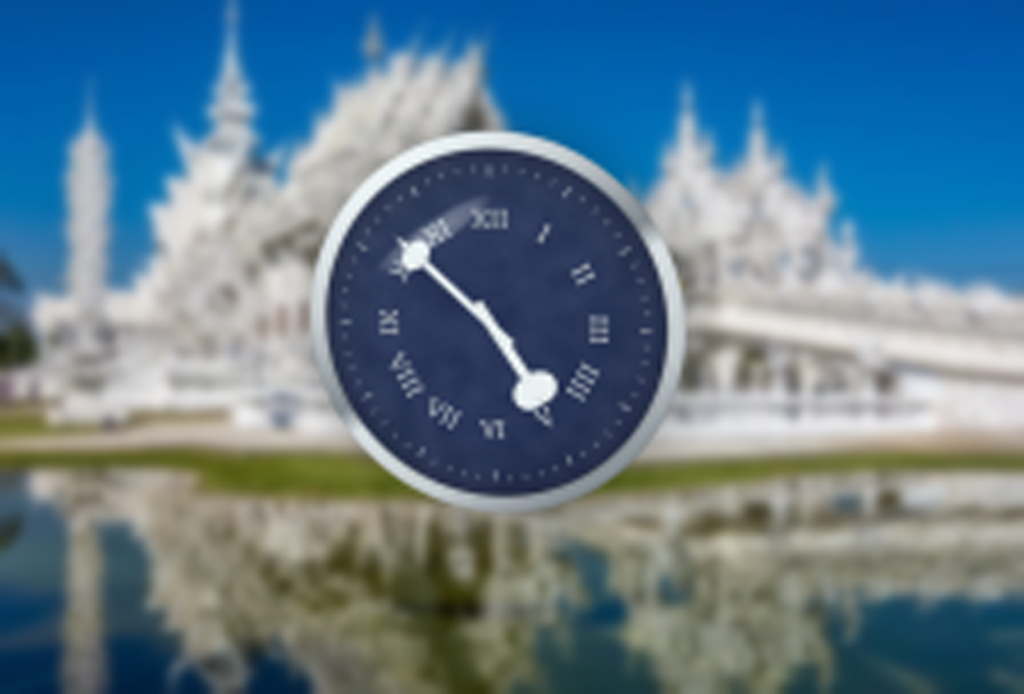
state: 4:52
